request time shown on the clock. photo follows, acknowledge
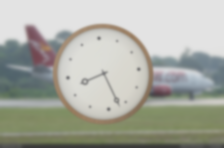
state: 8:27
